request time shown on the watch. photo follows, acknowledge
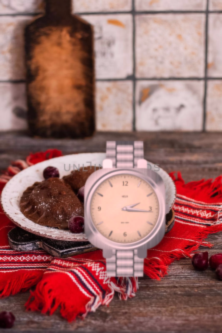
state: 2:16
